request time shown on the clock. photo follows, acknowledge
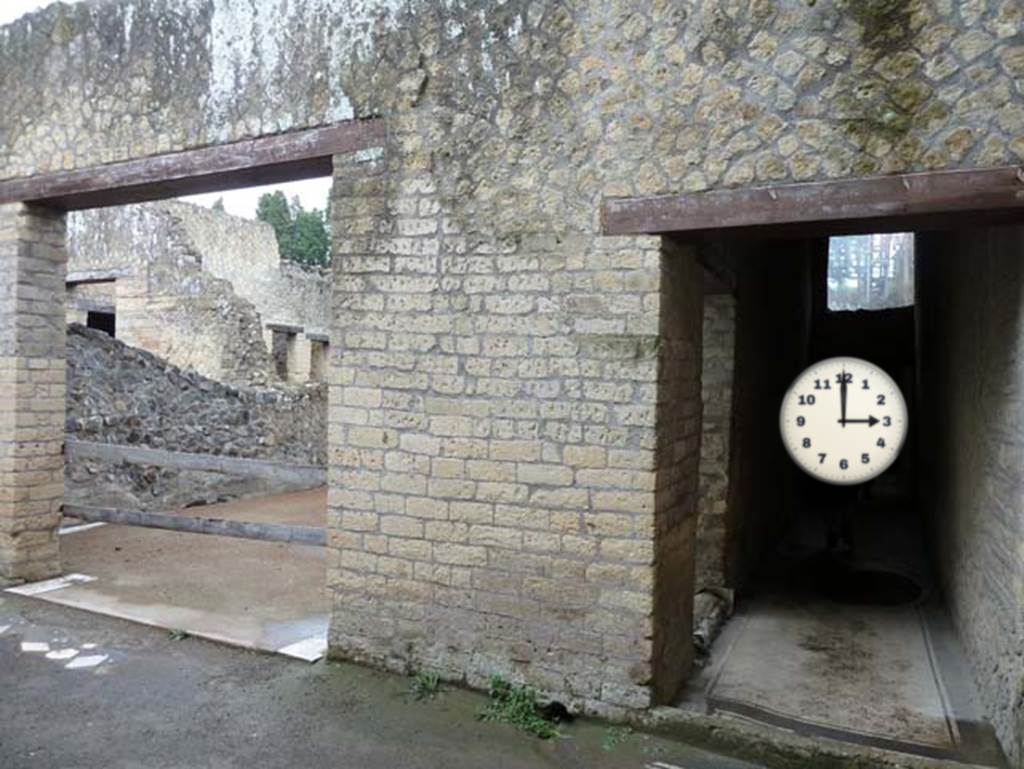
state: 3:00
